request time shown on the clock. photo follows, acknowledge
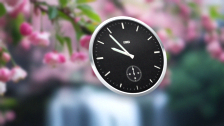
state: 9:54
